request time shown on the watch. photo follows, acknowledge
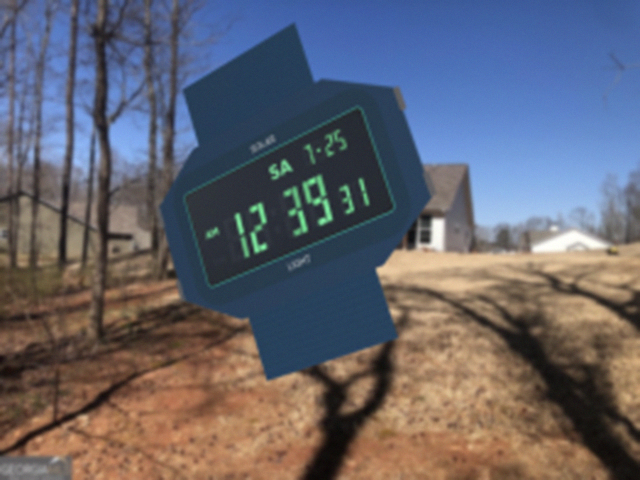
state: 12:39:31
